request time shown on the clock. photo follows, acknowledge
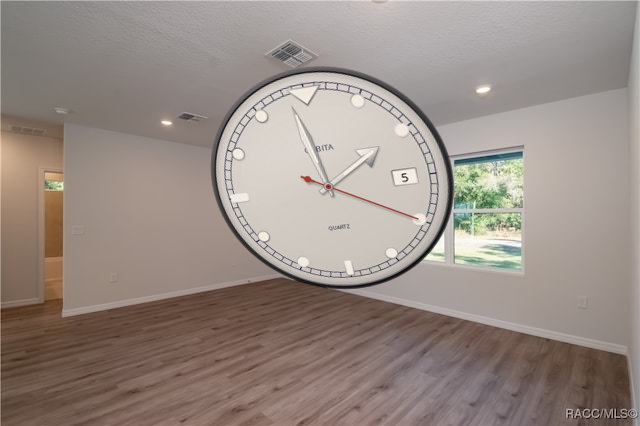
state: 1:58:20
